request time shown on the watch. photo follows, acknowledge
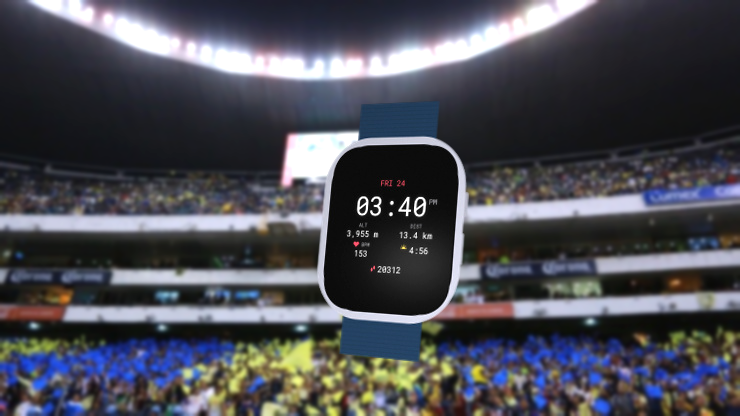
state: 3:40
